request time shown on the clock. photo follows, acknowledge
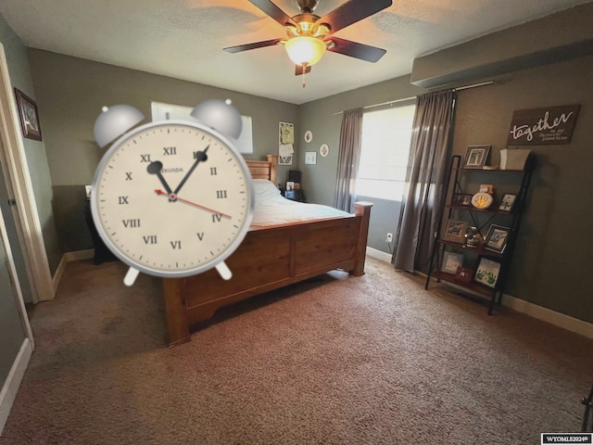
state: 11:06:19
